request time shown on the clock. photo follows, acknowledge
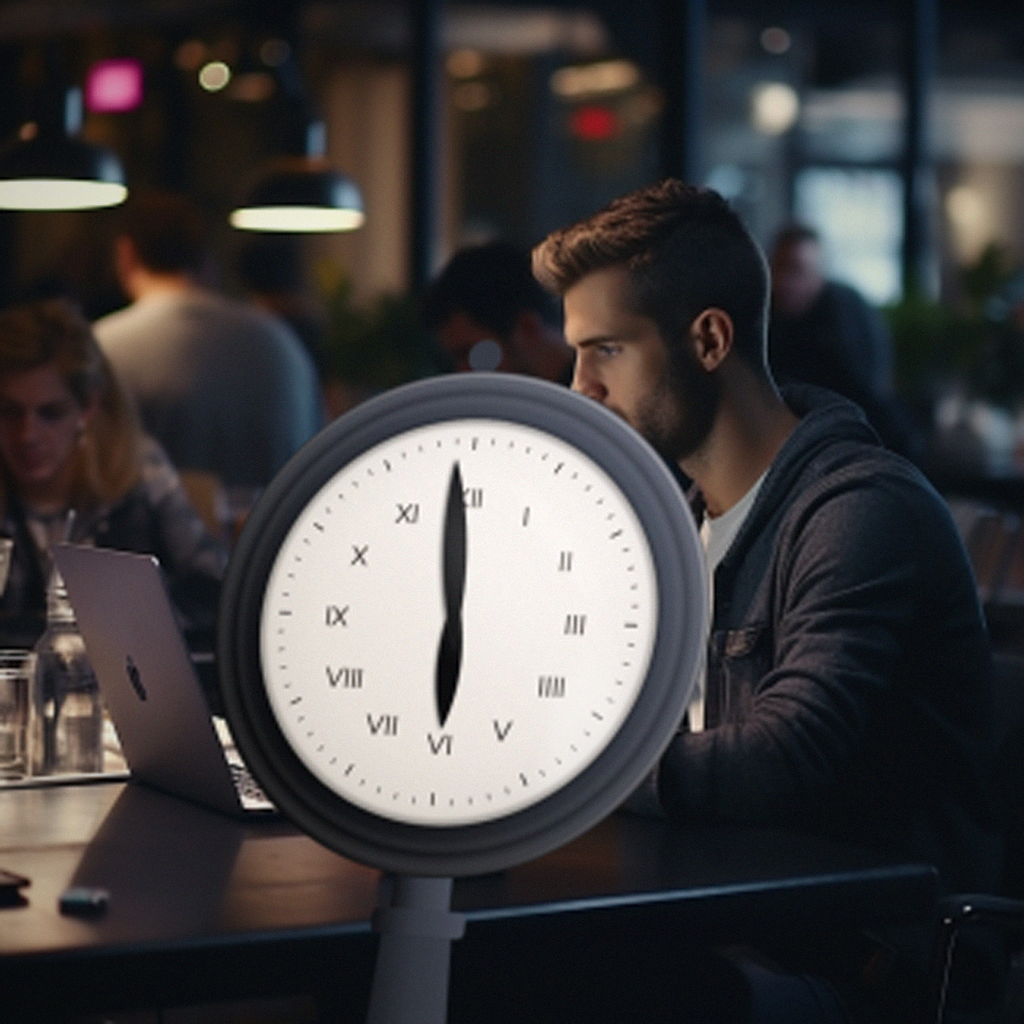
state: 5:59
